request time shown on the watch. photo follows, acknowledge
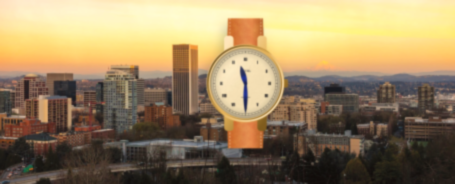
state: 11:30
